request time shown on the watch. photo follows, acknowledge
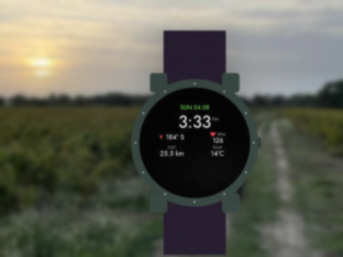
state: 3:33
